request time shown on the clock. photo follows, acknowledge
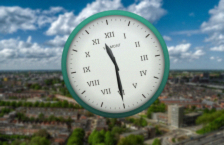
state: 11:30
